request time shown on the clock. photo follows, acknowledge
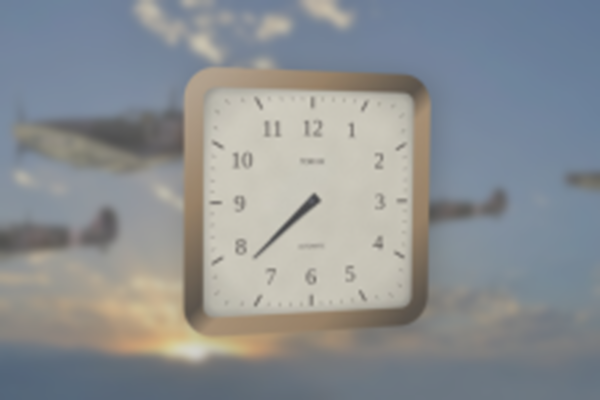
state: 7:38
